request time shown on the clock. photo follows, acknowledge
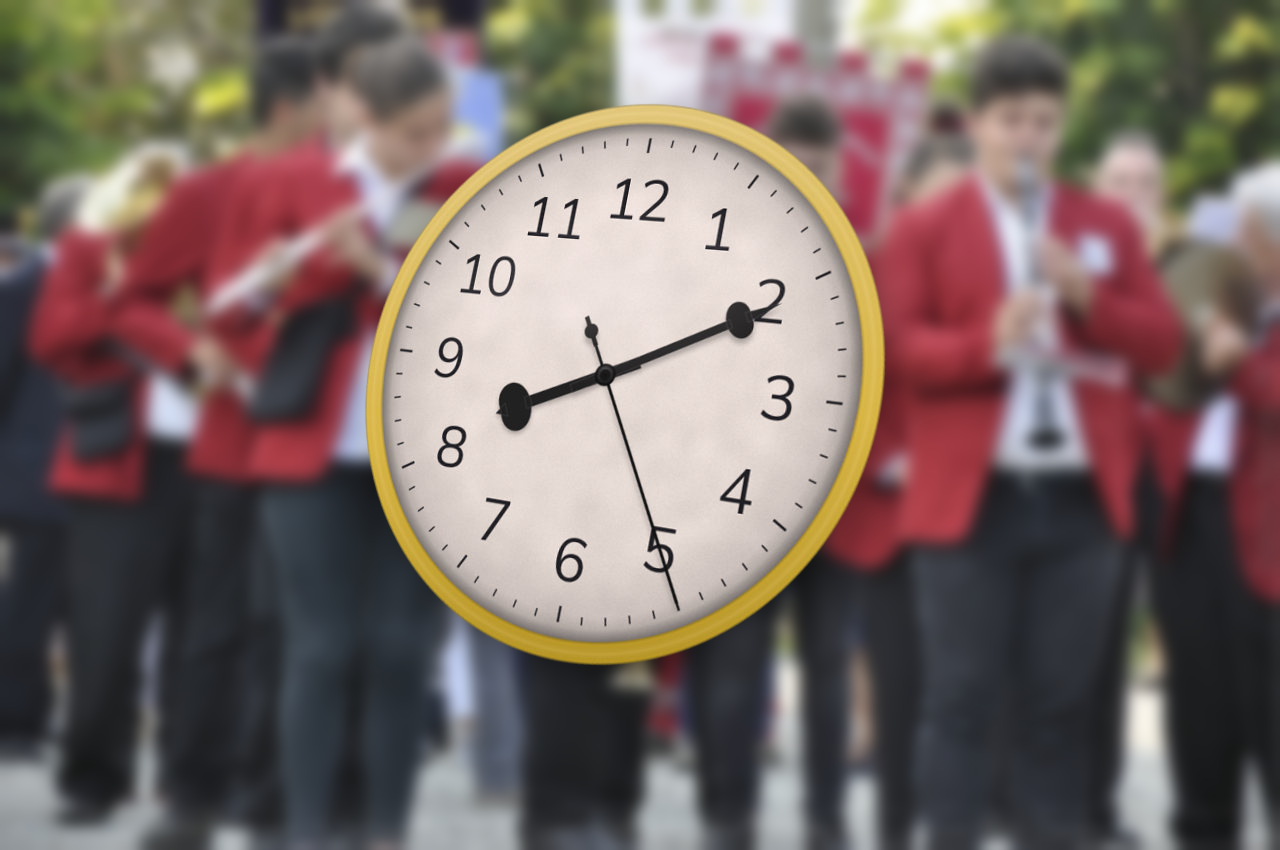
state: 8:10:25
